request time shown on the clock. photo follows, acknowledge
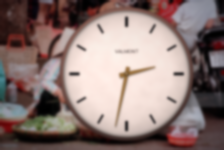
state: 2:32
